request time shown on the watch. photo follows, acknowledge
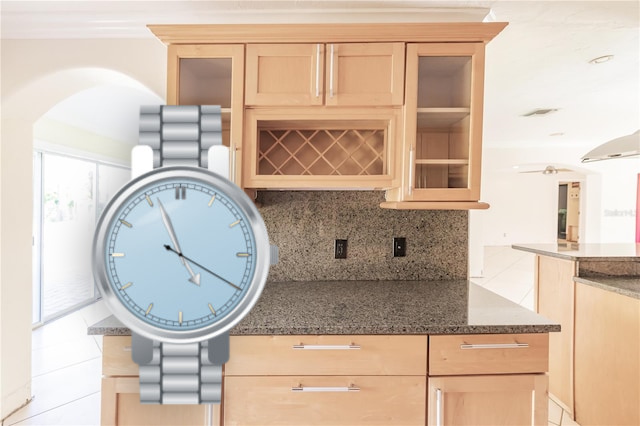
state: 4:56:20
